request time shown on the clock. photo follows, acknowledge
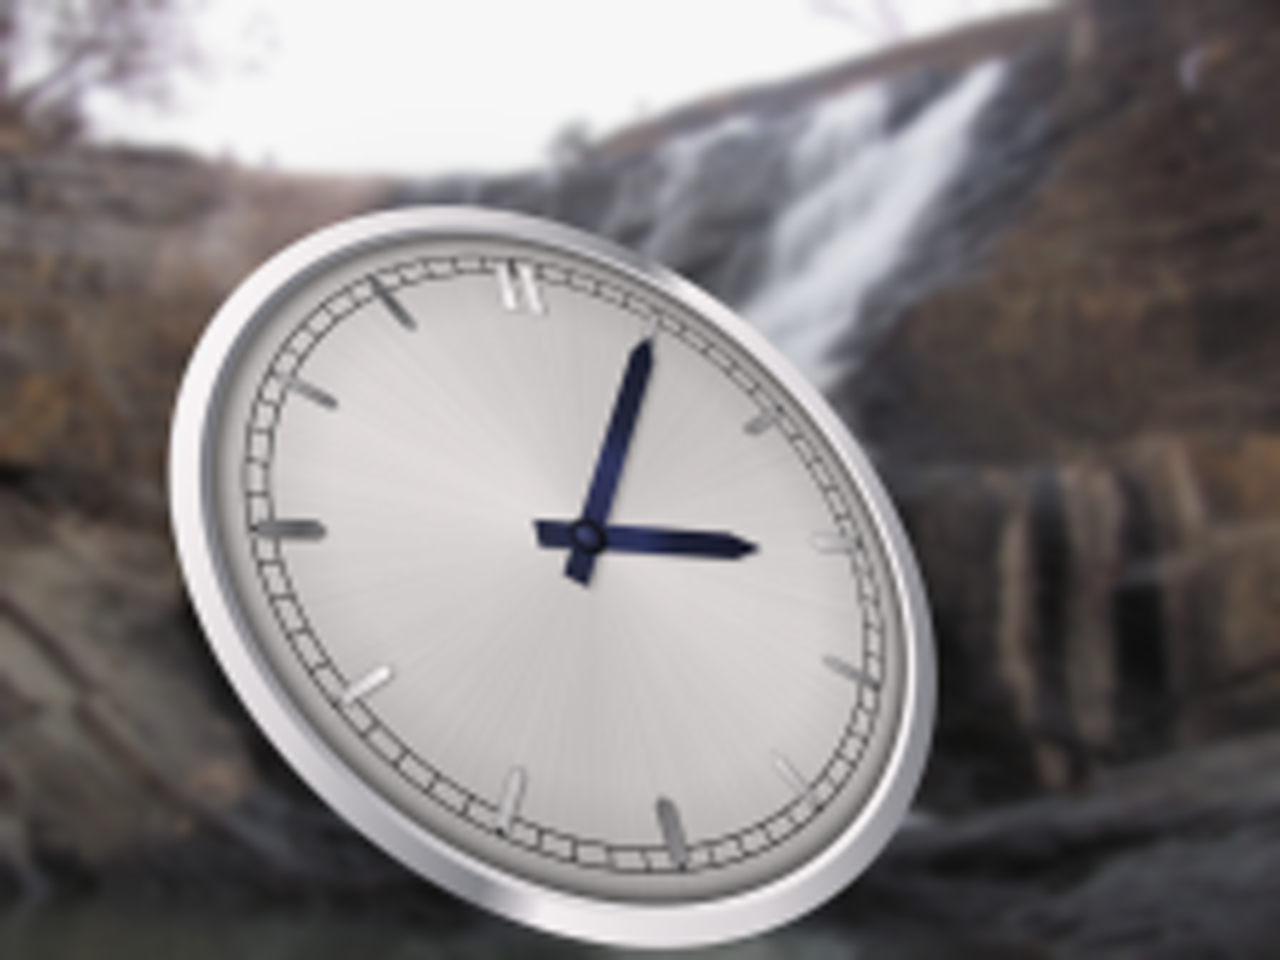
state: 3:05
